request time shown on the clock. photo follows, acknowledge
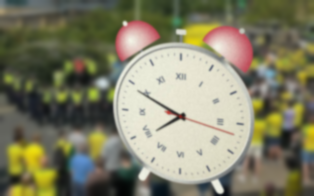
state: 7:49:17
